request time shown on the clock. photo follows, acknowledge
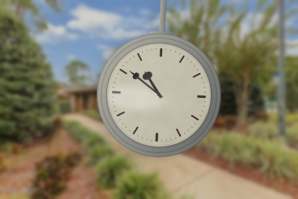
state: 10:51
